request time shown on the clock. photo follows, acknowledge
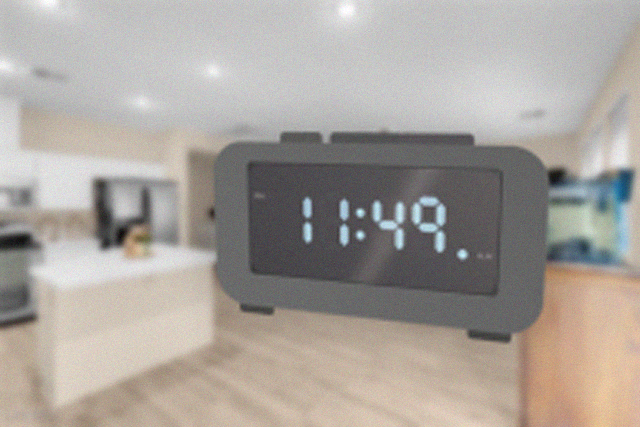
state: 11:49
